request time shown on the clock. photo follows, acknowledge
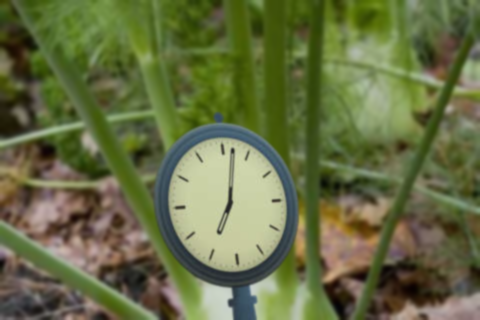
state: 7:02
